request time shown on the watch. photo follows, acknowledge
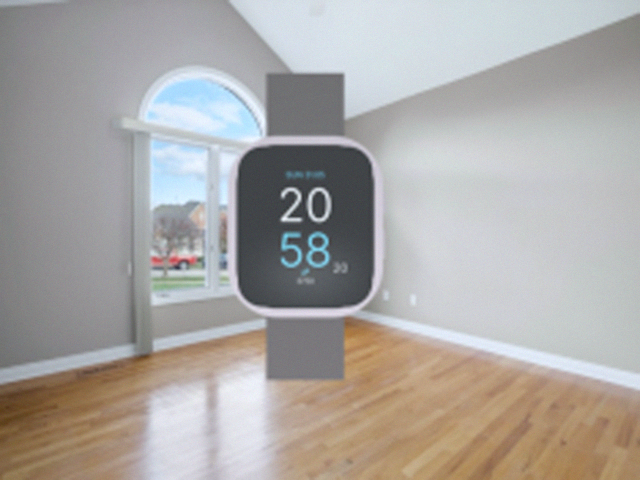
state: 20:58
